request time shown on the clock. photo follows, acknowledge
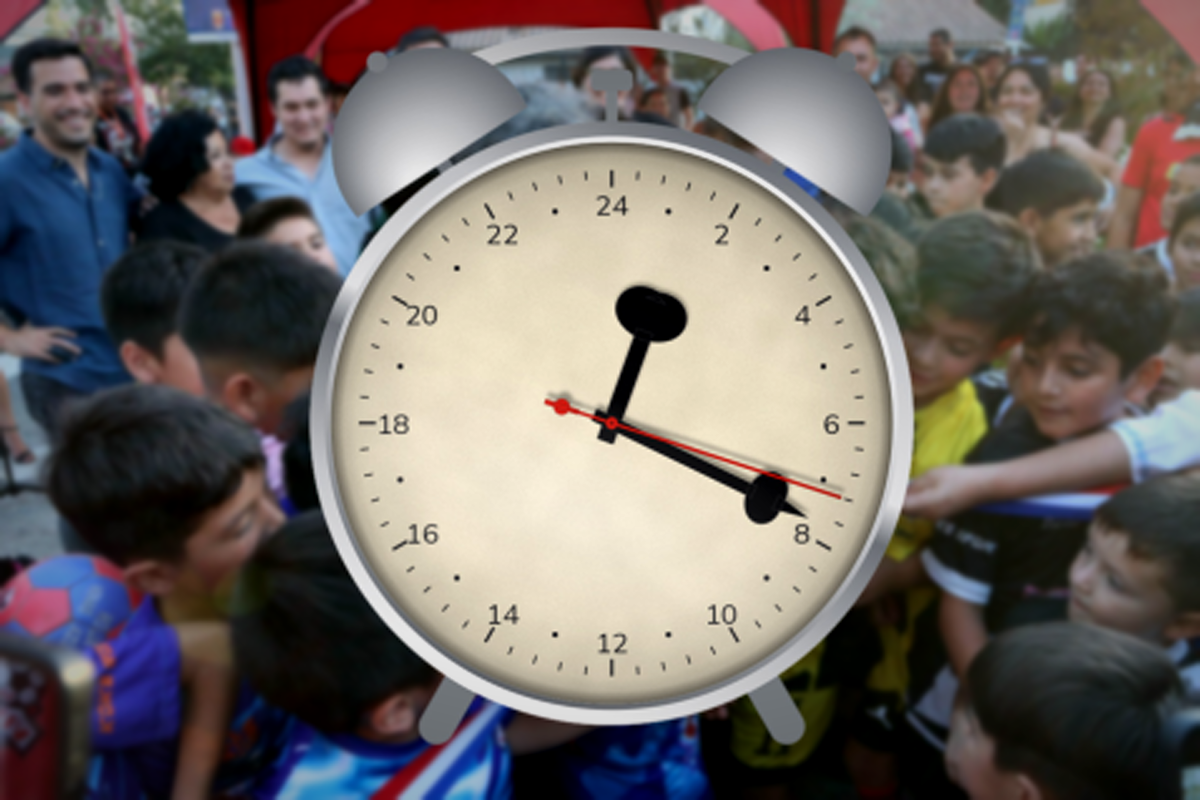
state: 1:19:18
